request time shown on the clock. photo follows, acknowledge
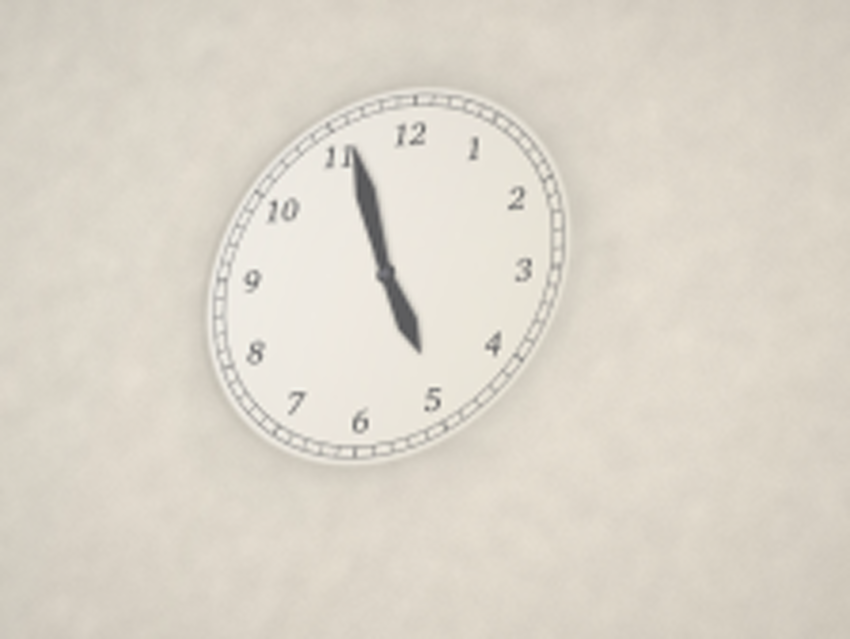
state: 4:56
